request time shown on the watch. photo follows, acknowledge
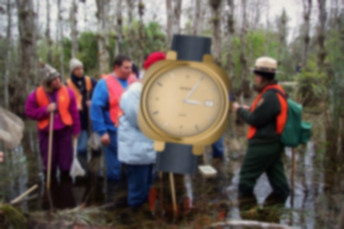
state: 3:05
